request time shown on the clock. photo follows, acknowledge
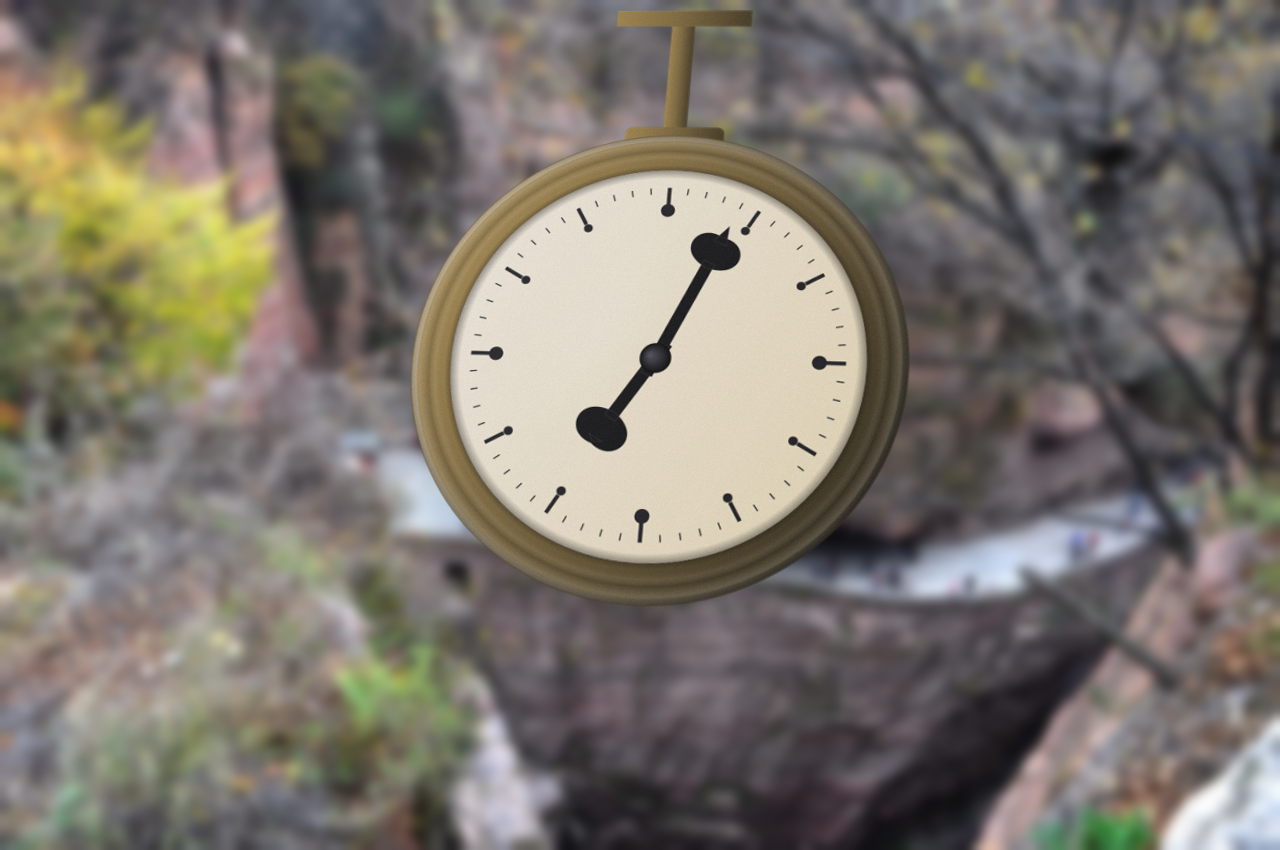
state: 7:04
